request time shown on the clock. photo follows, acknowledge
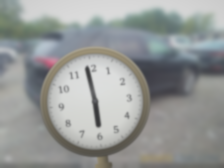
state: 5:59
